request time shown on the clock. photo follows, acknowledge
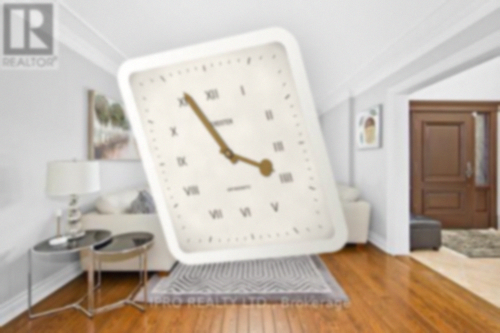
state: 3:56
